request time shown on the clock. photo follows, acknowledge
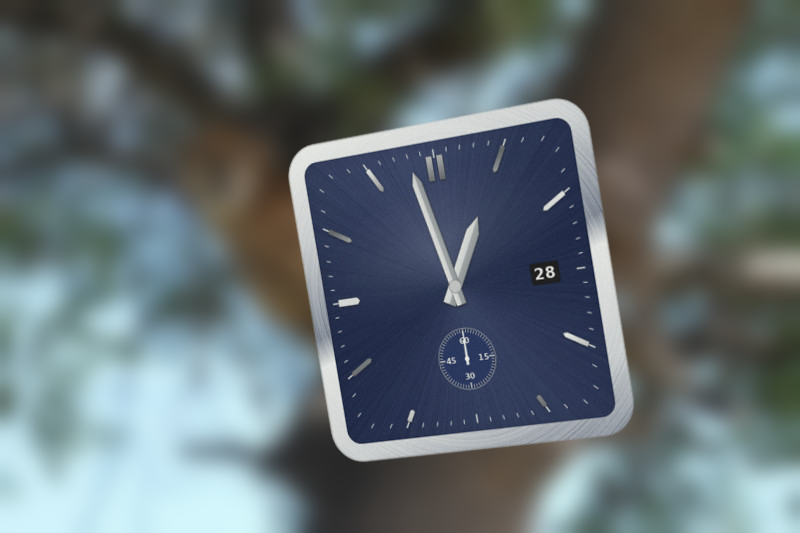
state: 12:58
